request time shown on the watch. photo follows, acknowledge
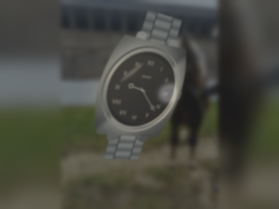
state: 9:22
